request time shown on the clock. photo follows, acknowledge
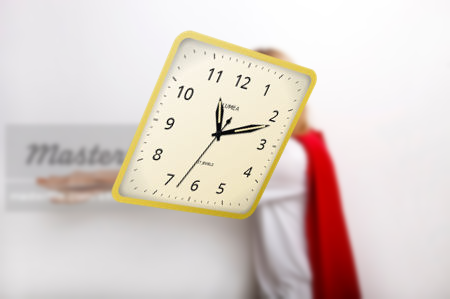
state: 11:11:33
